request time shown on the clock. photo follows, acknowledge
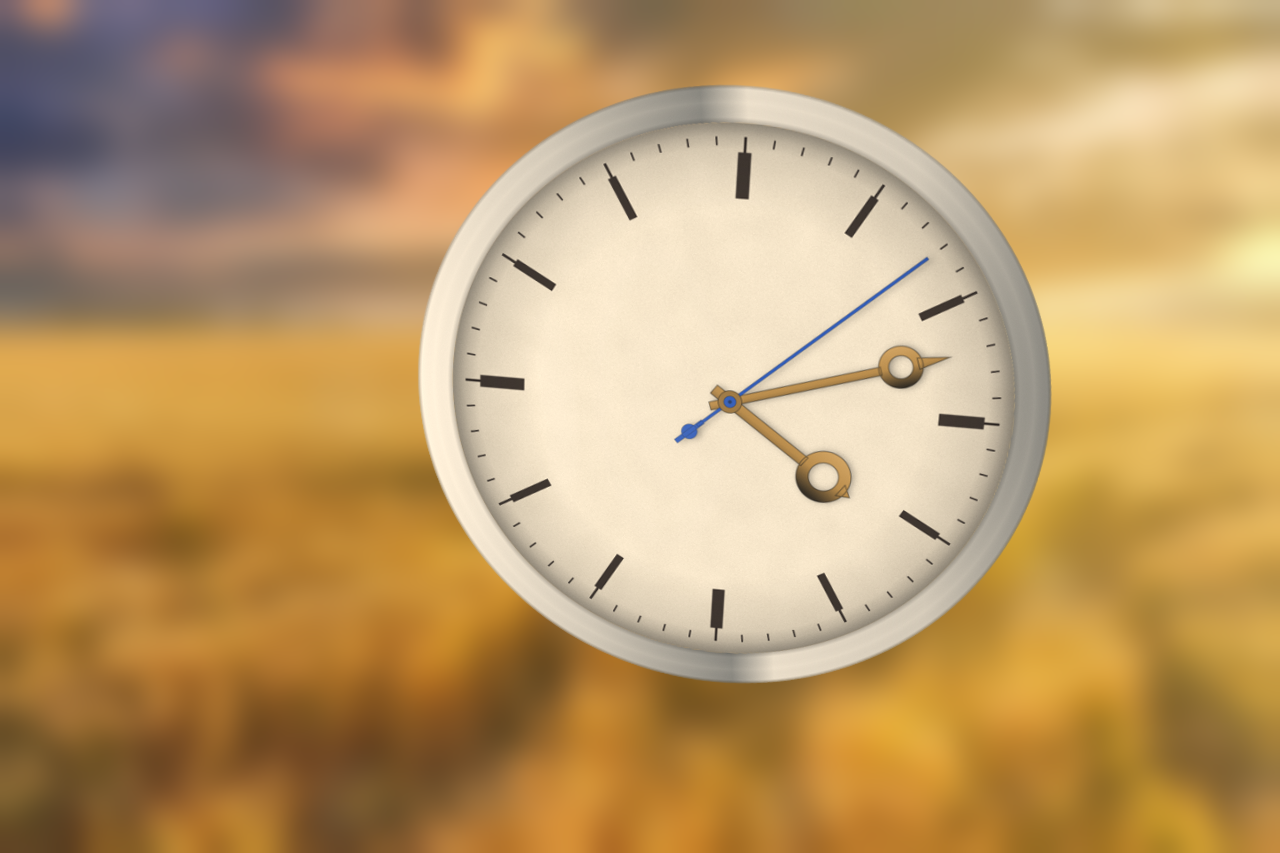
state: 4:12:08
